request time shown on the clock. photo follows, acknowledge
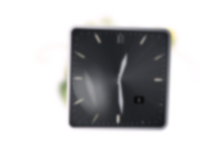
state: 12:29
